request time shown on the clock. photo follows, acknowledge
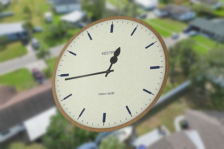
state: 12:44
